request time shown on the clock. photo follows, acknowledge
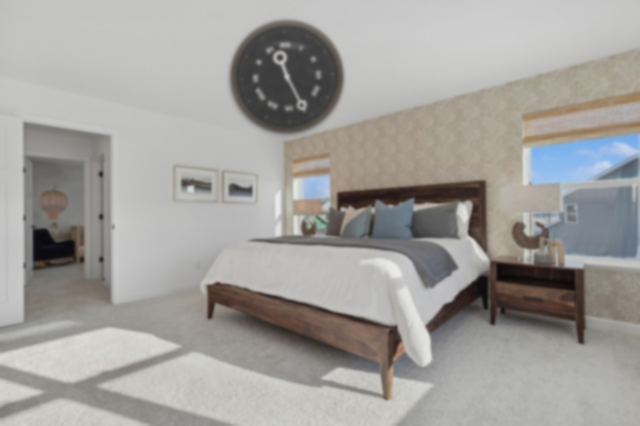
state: 11:26
